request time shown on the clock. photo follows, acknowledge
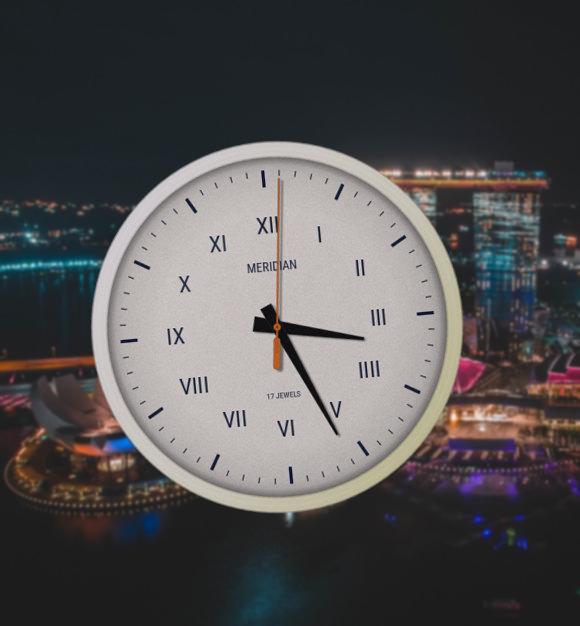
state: 3:26:01
